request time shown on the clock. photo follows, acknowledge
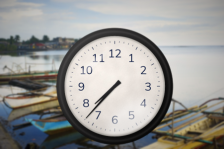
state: 7:37
